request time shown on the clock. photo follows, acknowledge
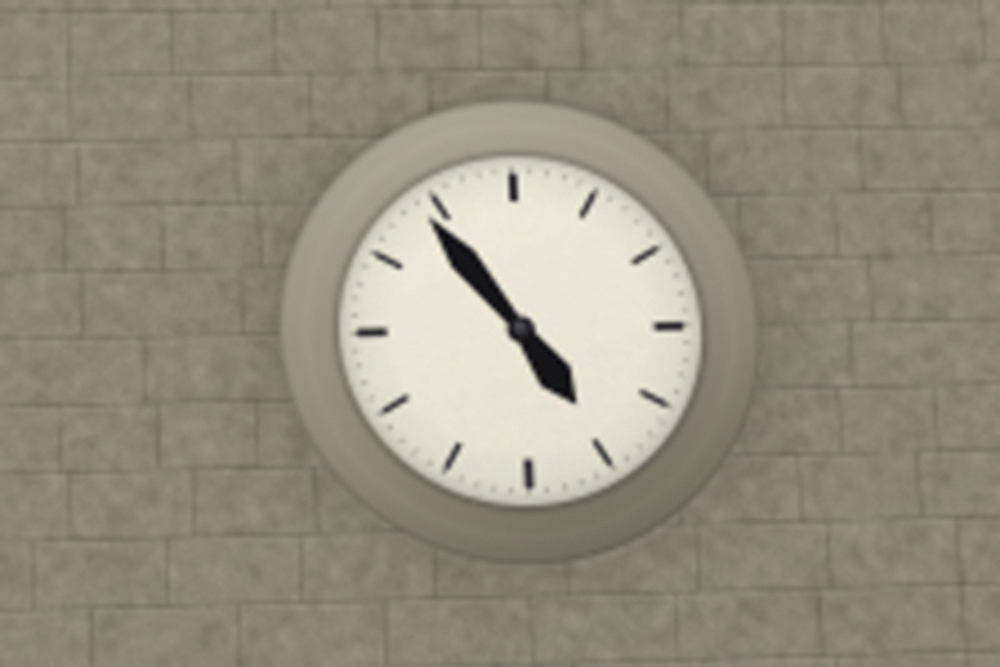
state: 4:54
